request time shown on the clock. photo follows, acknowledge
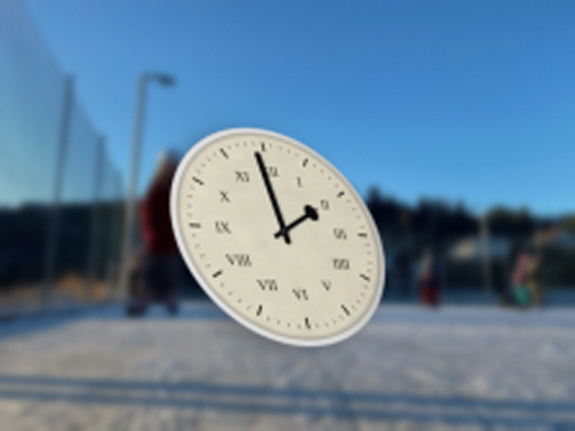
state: 1:59
